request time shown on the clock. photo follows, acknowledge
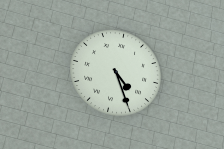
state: 4:25
